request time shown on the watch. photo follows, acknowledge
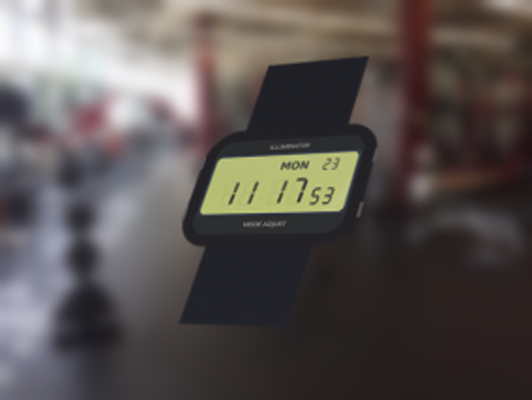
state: 11:17:53
